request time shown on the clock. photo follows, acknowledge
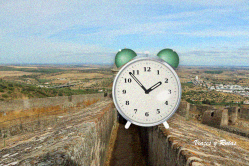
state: 1:53
